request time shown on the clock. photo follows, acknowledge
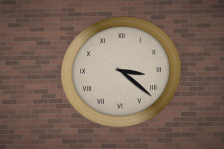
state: 3:22
